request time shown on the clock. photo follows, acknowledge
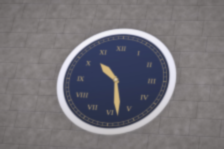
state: 10:28
